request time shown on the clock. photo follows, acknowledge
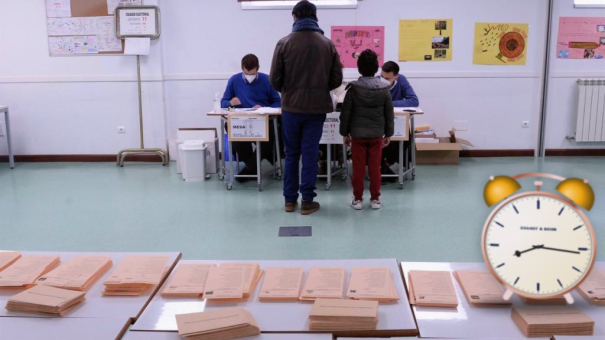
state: 8:16
